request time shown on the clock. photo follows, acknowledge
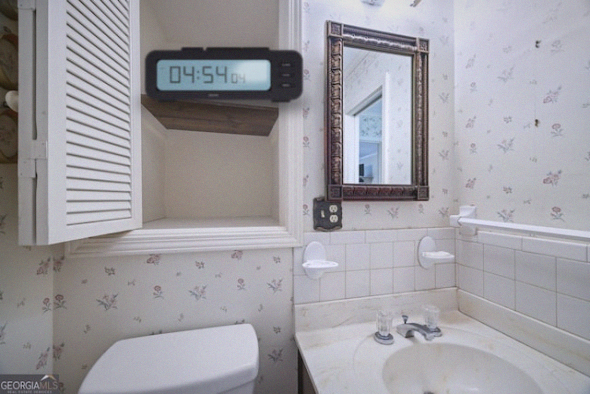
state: 4:54:04
